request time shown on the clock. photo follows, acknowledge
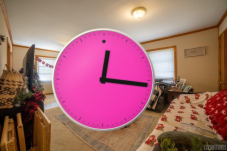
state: 12:16
